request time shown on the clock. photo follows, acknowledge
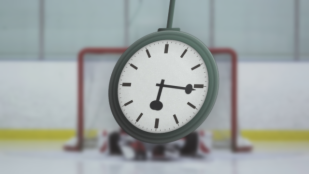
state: 6:16
